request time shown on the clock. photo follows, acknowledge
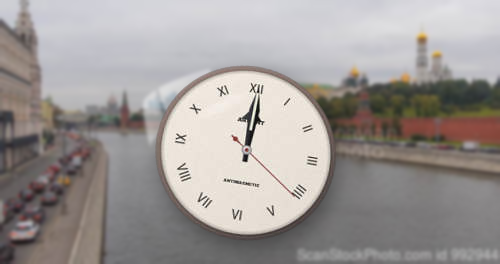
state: 12:00:21
